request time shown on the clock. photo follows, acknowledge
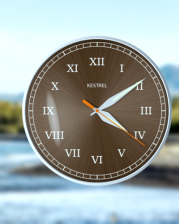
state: 4:09:21
